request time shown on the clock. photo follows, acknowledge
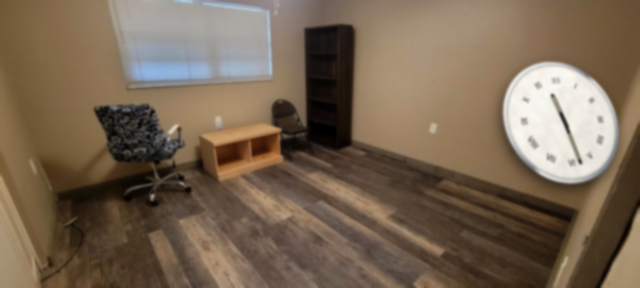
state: 11:28
